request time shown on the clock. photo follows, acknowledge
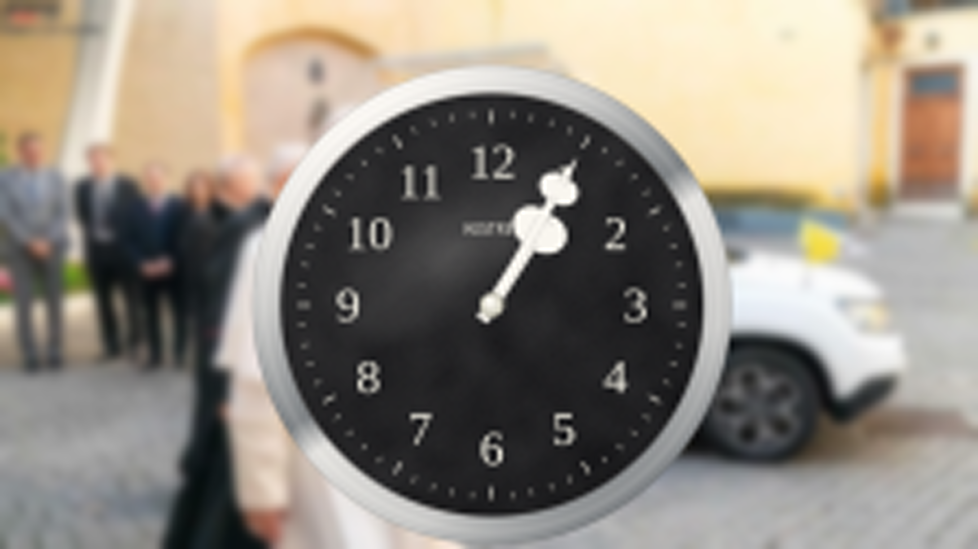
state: 1:05
